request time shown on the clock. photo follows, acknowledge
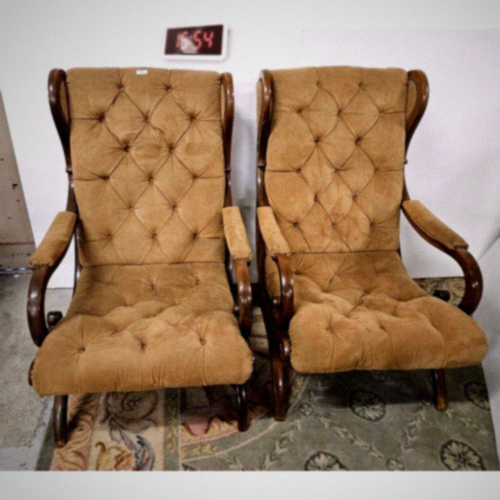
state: 15:54
